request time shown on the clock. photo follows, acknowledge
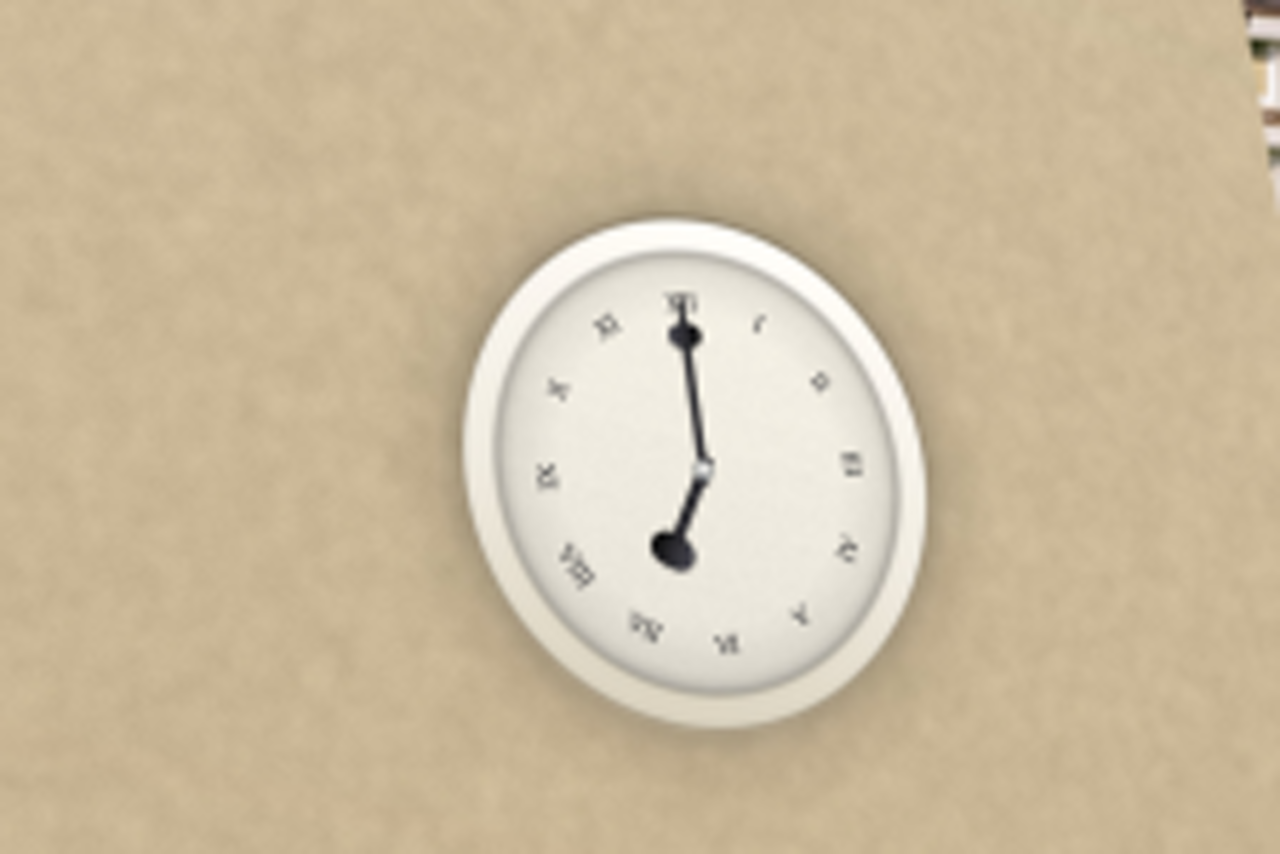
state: 7:00
